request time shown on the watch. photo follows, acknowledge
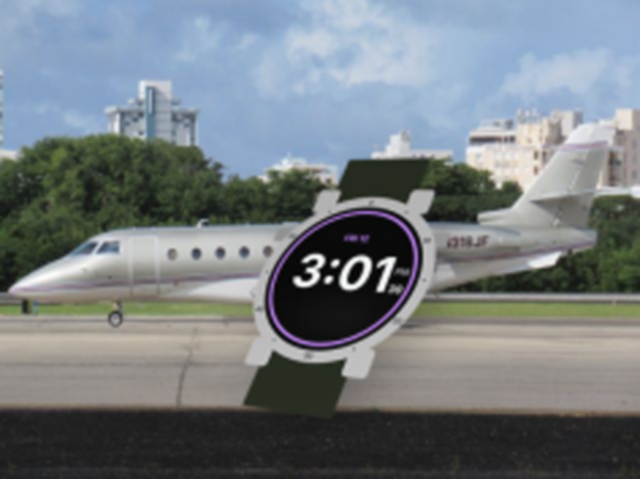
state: 3:01
